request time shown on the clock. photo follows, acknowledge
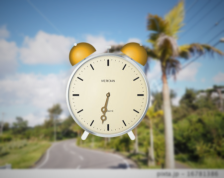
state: 6:32
